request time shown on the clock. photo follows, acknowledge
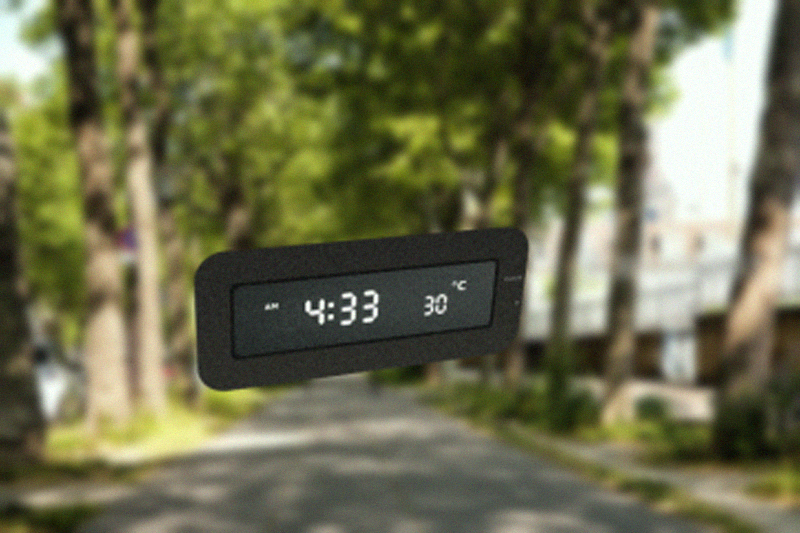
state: 4:33
